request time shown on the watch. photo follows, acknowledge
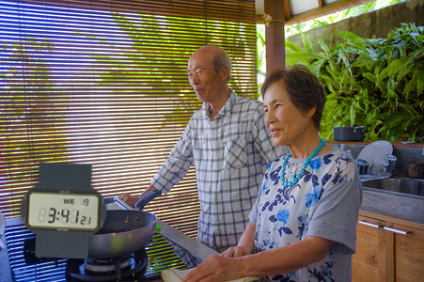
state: 3:41:21
